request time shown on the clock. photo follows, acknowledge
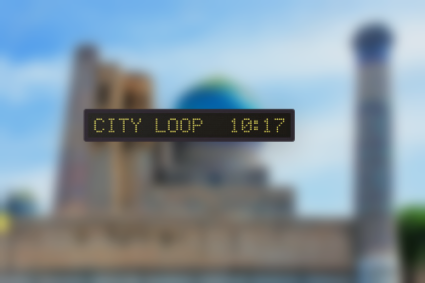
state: 10:17
